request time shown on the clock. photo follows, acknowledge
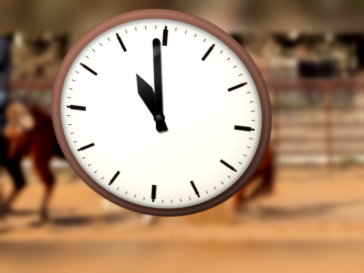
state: 10:59
